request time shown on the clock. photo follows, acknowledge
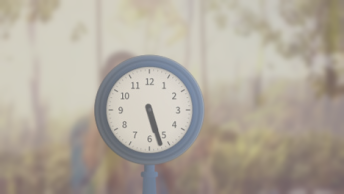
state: 5:27
